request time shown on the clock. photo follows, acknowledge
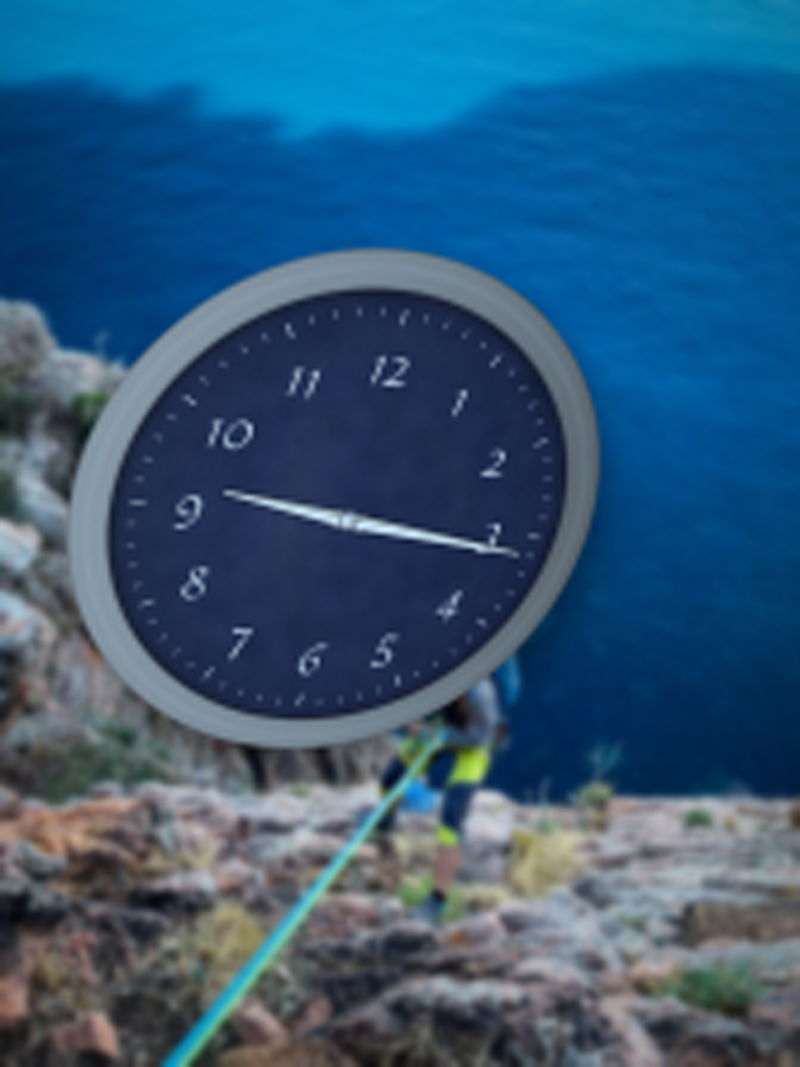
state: 9:16
